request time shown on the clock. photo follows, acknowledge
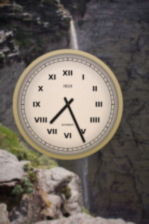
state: 7:26
